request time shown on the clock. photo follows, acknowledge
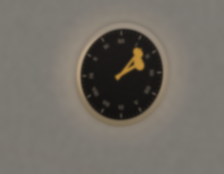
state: 2:07
